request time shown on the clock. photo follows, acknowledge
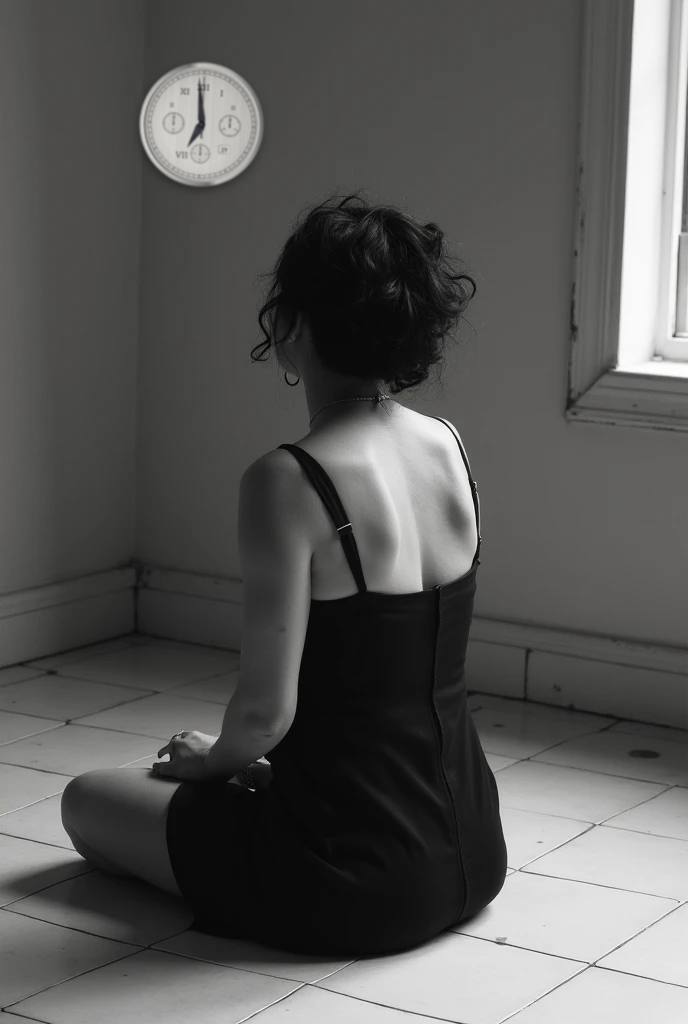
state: 6:59
